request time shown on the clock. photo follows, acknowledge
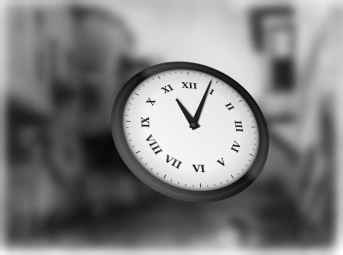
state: 11:04
